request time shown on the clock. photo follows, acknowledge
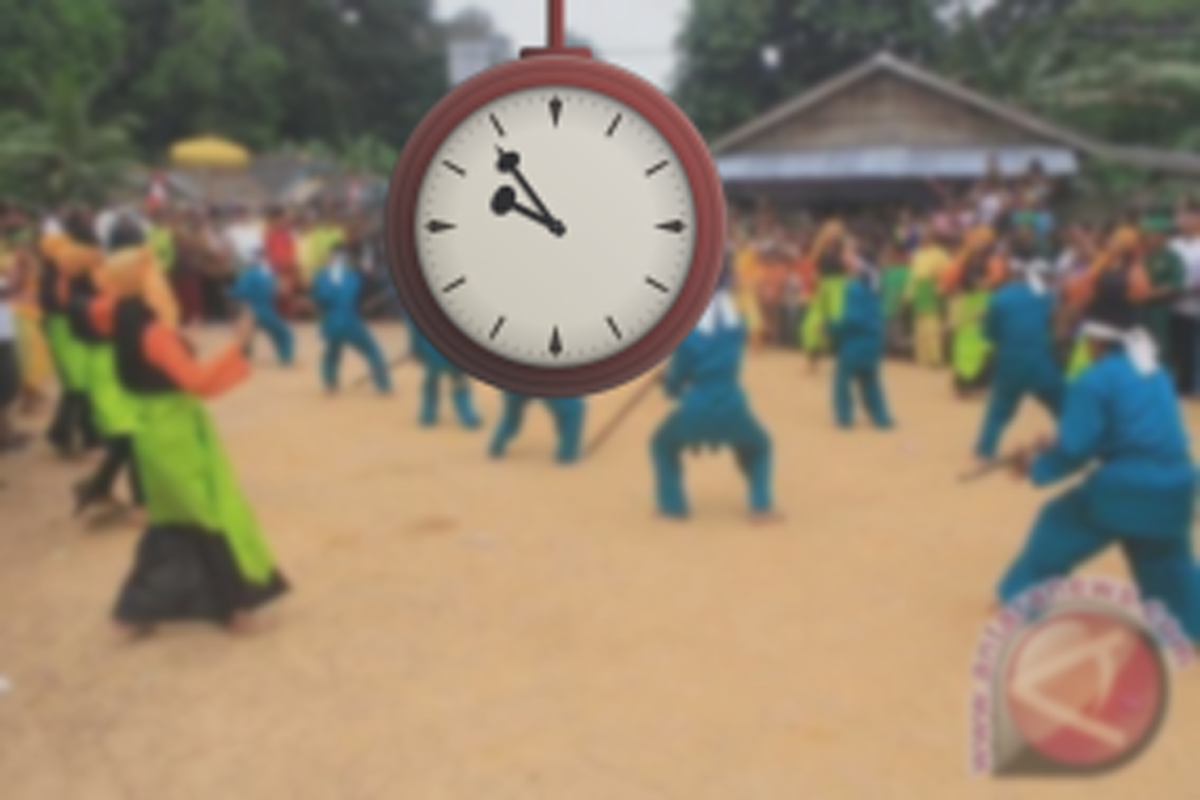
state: 9:54
